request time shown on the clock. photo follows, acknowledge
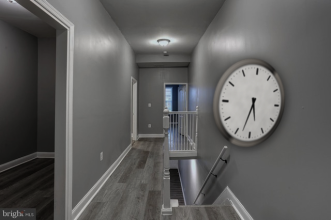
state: 5:33
